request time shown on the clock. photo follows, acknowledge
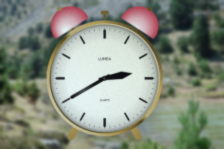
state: 2:40
